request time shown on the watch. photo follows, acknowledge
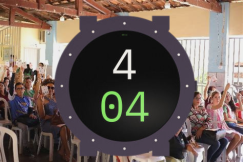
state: 4:04
